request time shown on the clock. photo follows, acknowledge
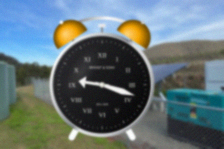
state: 9:18
